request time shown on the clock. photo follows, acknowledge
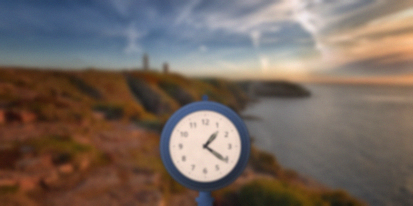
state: 1:21
